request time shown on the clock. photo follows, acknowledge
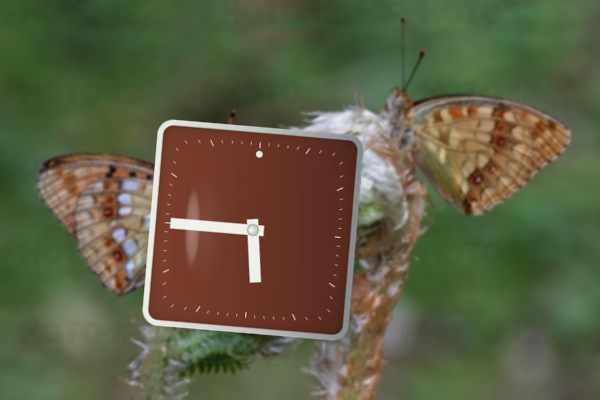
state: 5:45
